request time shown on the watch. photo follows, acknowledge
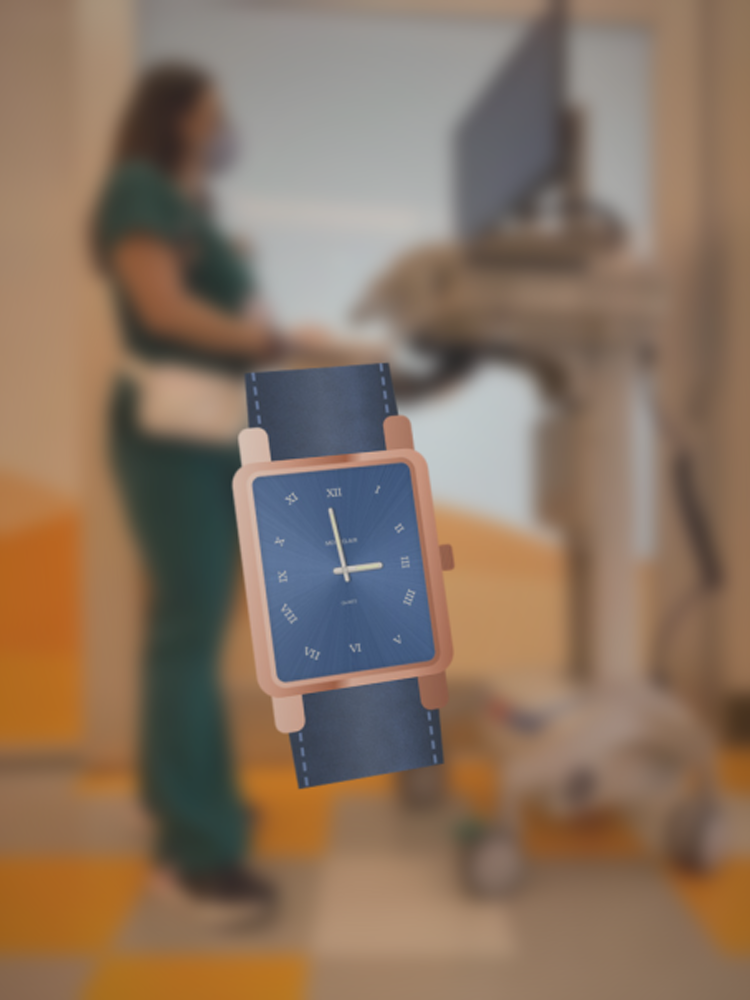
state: 2:59
